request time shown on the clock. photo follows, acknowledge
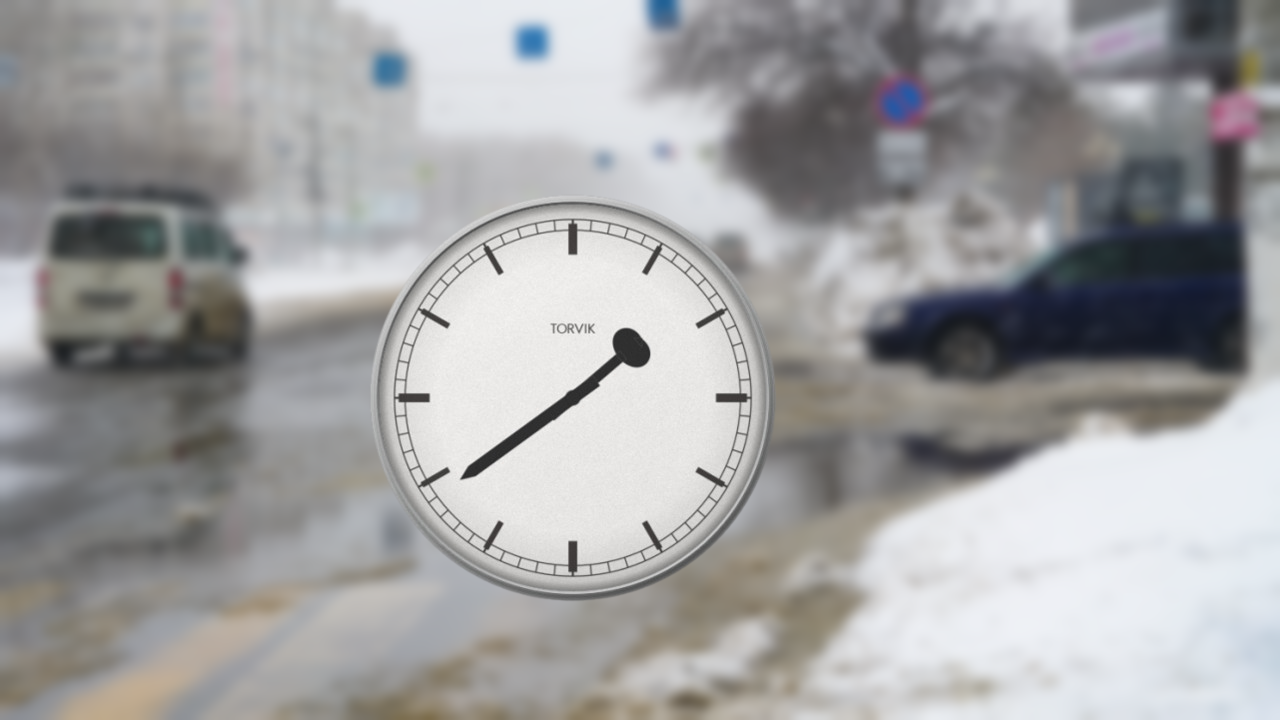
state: 1:39
